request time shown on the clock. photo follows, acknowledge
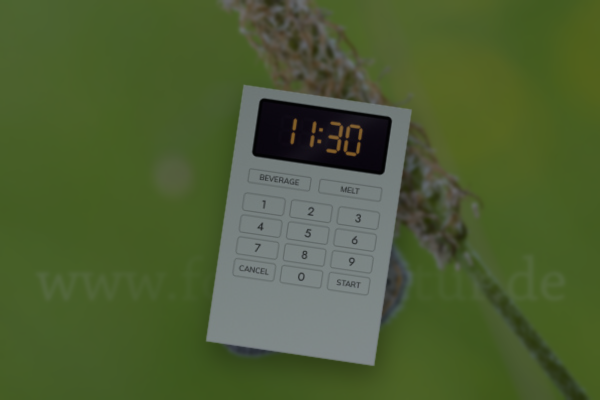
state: 11:30
